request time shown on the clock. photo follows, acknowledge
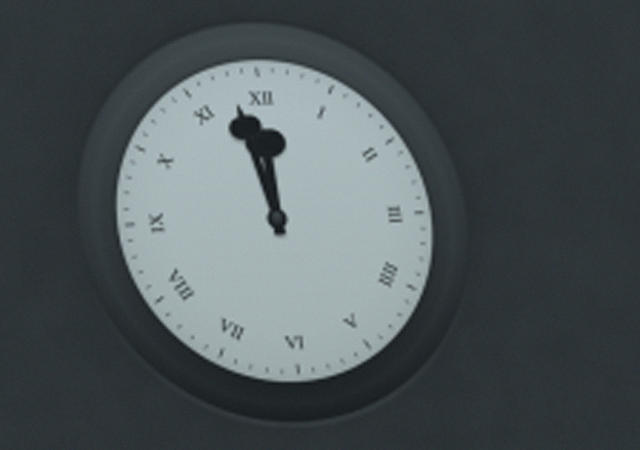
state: 11:58
